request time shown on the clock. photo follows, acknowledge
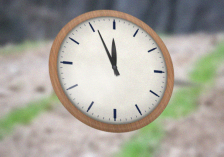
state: 11:56
